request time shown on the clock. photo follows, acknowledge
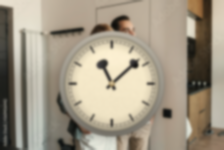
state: 11:08
